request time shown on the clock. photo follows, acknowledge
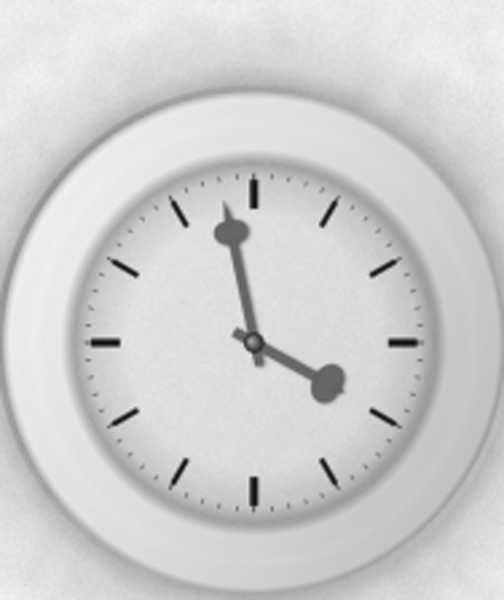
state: 3:58
